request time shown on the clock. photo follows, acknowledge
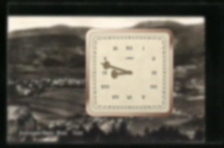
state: 8:48
